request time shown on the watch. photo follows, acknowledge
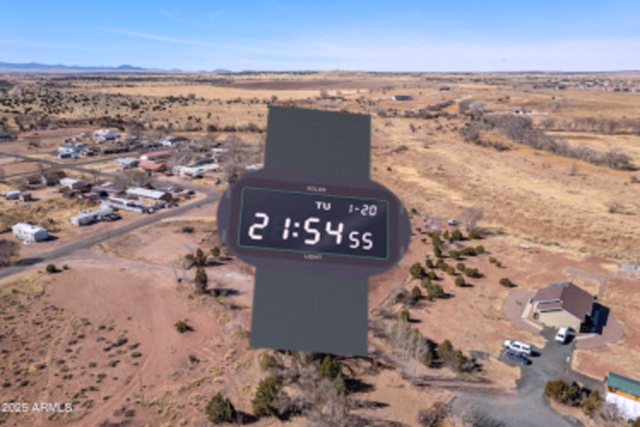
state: 21:54:55
